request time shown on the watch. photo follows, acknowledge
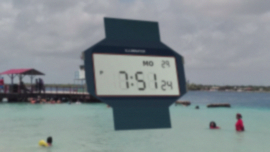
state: 7:51
